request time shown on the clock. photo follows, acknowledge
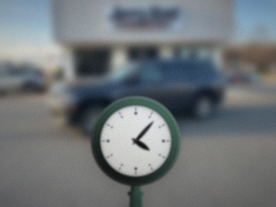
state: 4:07
